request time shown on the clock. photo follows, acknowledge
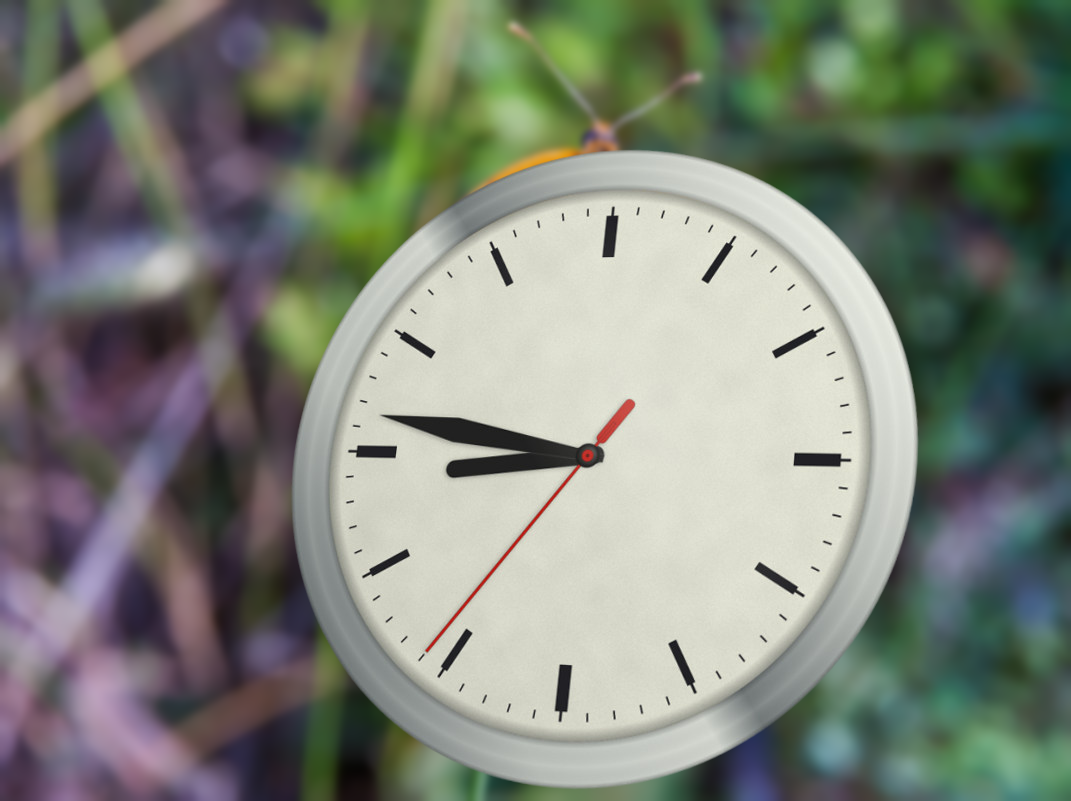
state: 8:46:36
